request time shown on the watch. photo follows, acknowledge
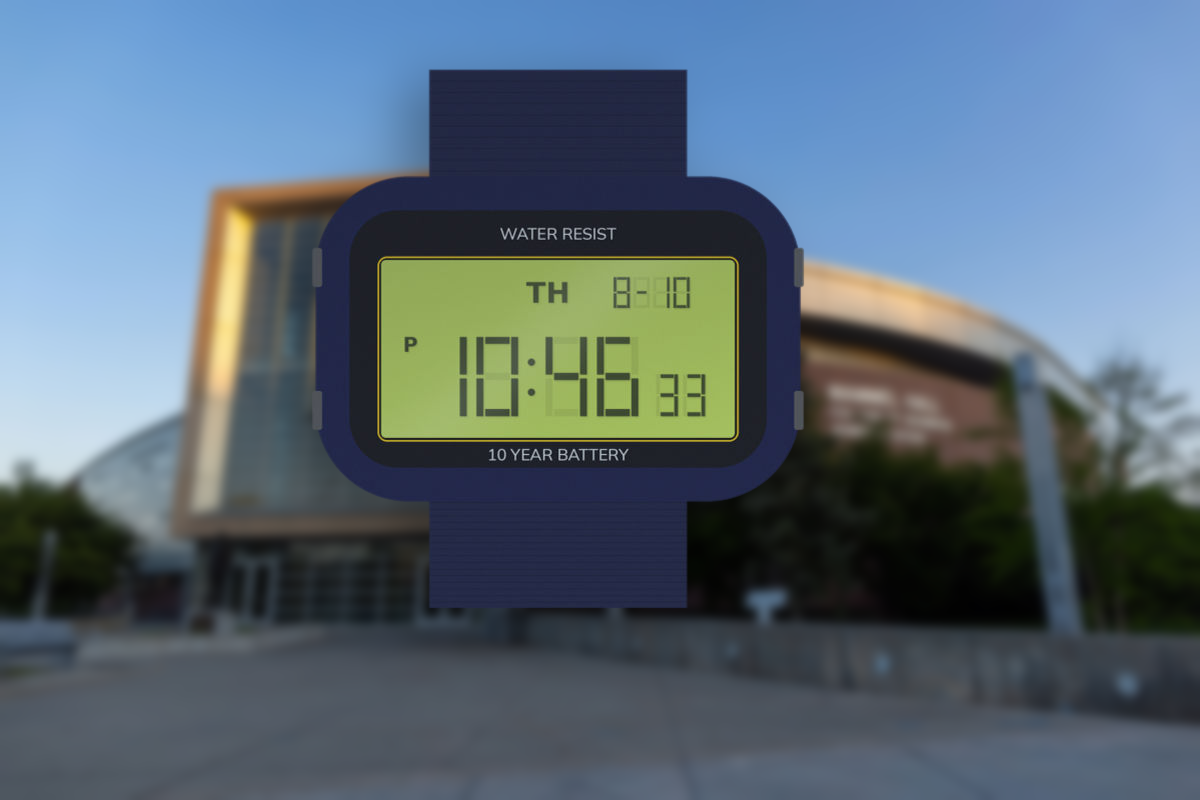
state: 10:46:33
